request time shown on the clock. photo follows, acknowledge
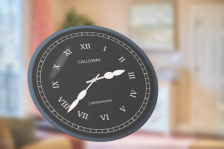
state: 2:38
